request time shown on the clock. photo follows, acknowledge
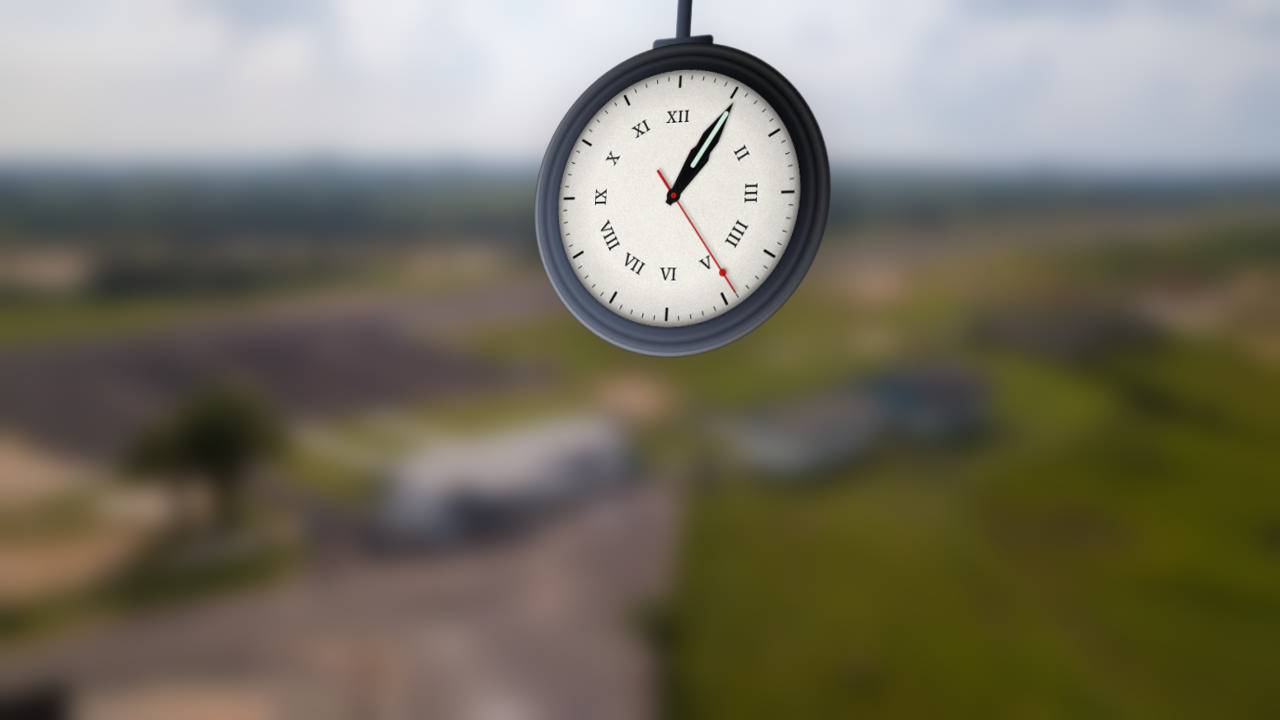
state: 1:05:24
